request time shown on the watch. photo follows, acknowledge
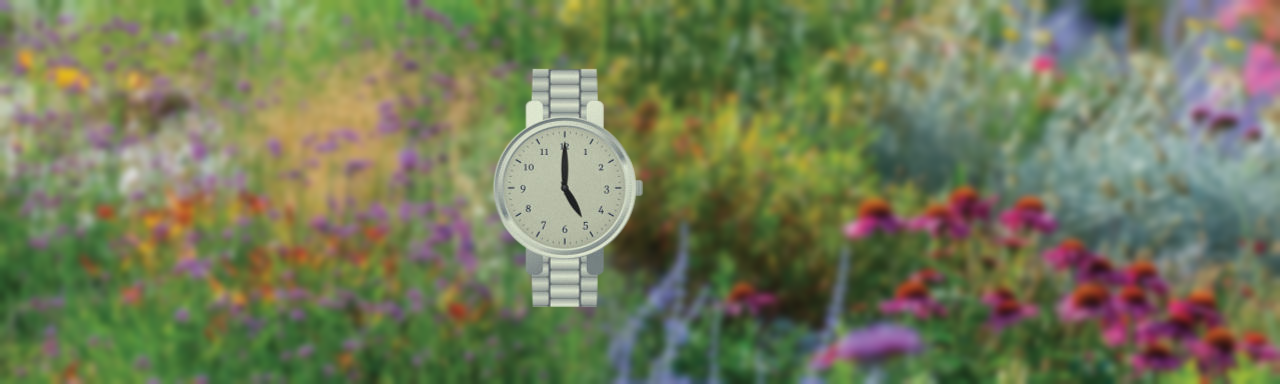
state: 5:00
